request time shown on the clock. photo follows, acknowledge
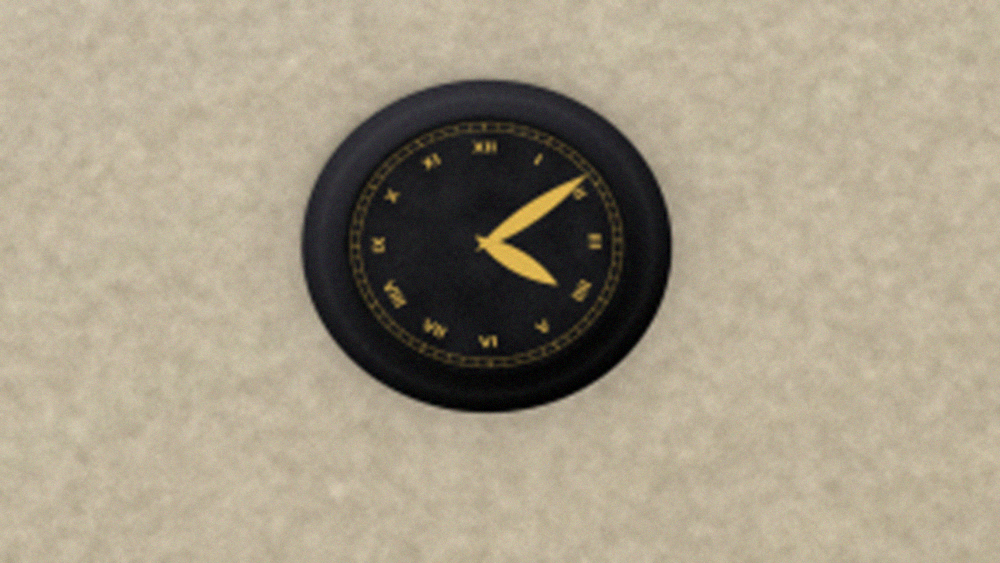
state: 4:09
